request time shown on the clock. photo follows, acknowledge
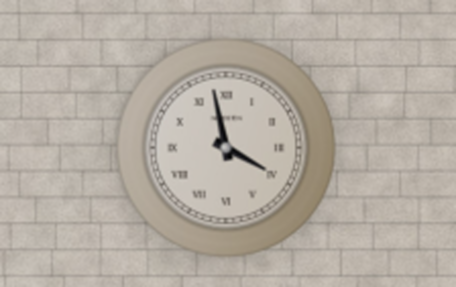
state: 3:58
